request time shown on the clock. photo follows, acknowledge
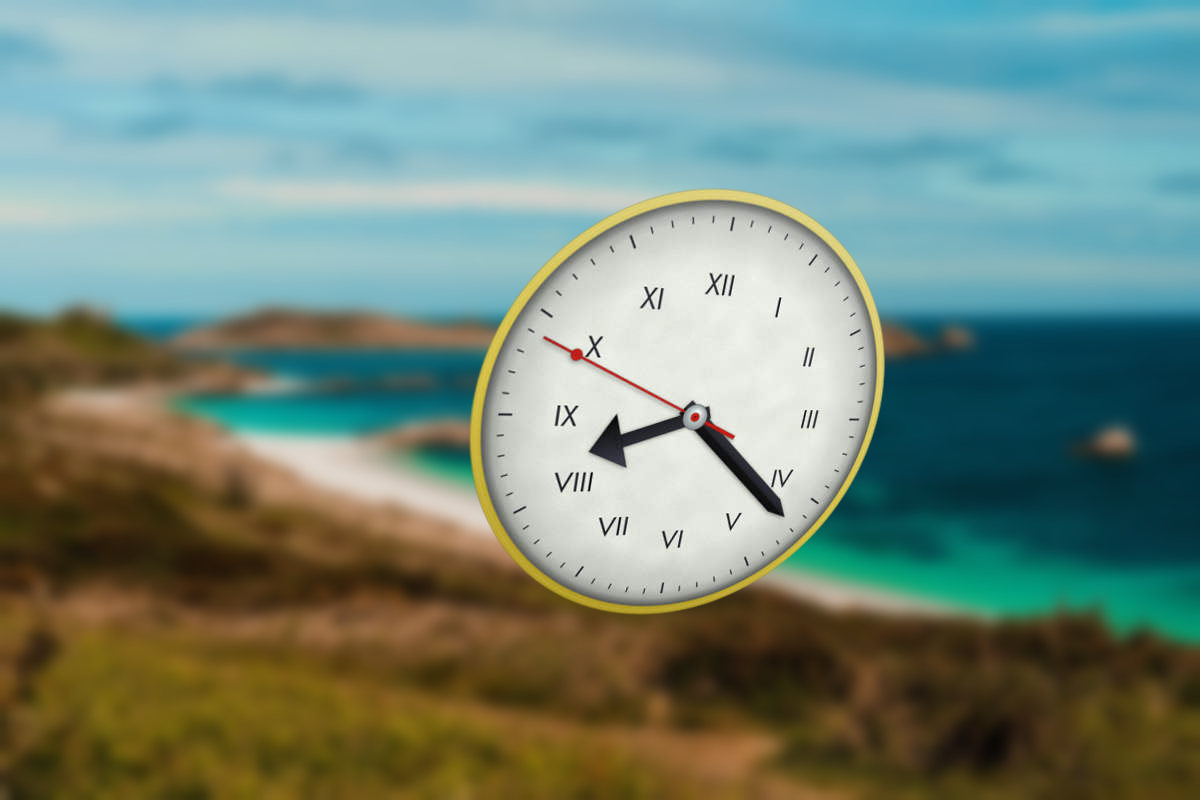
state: 8:21:49
